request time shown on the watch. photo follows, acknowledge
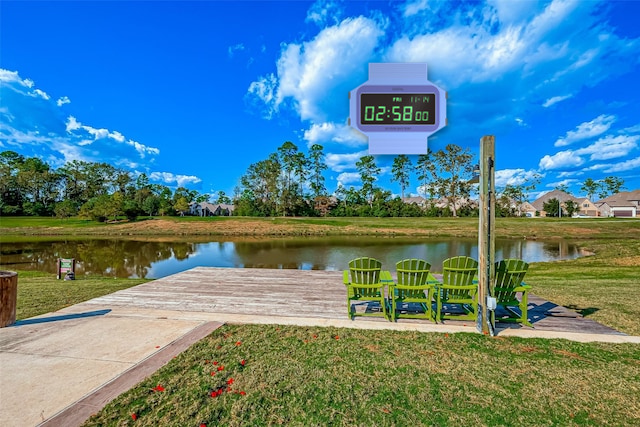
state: 2:58:00
